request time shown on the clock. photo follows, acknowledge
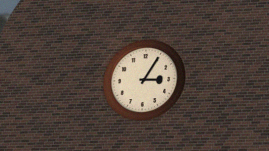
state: 3:05
